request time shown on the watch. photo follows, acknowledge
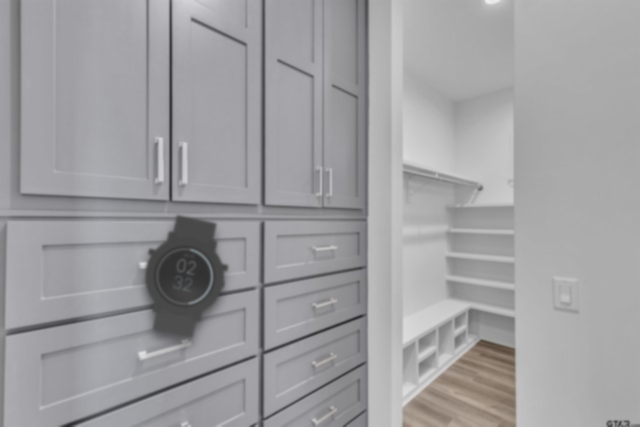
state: 2:32
